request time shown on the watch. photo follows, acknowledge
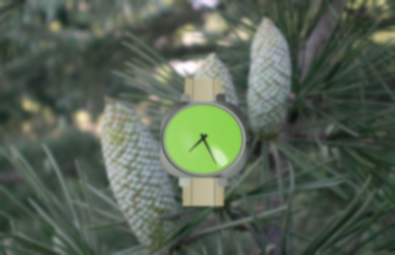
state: 7:26
